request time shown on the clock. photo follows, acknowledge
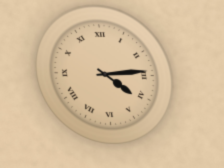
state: 4:14
